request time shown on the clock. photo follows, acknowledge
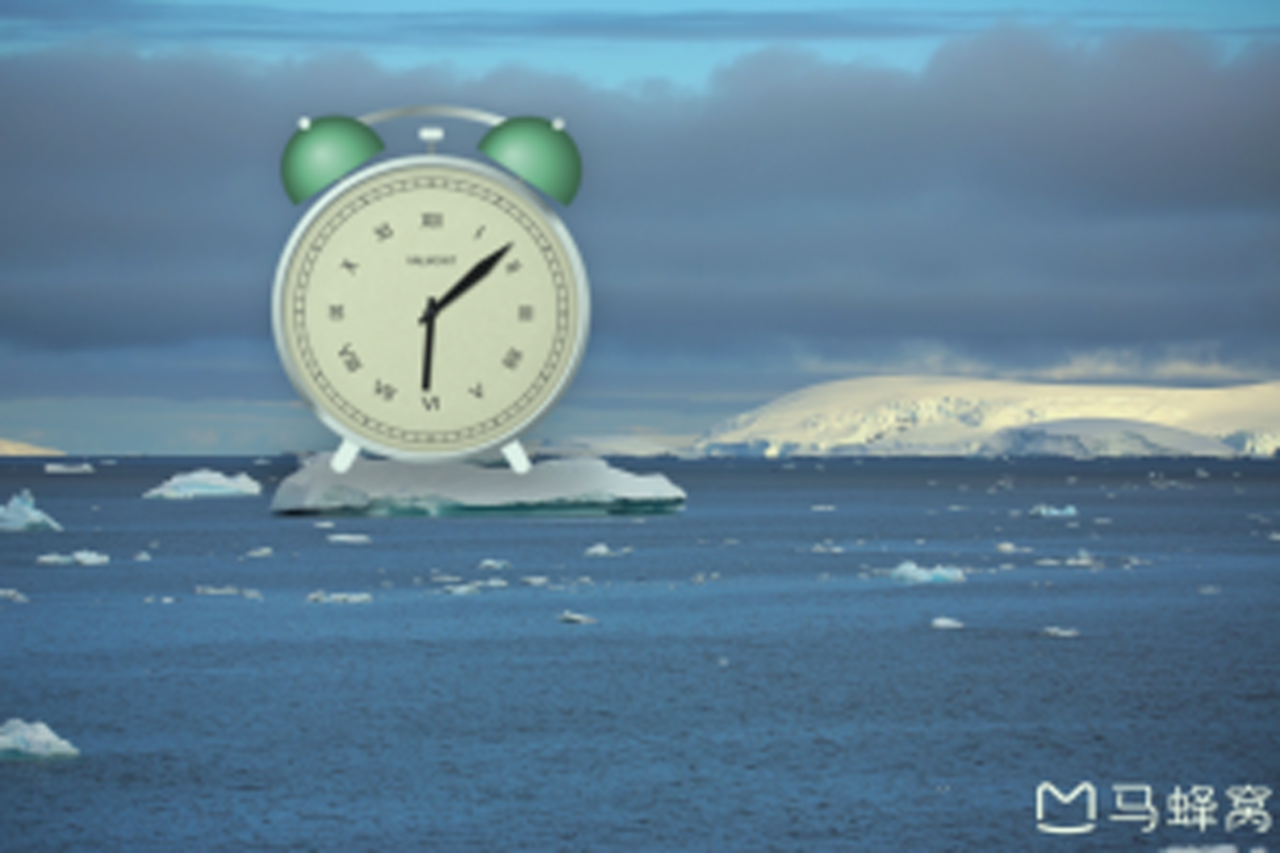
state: 6:08
